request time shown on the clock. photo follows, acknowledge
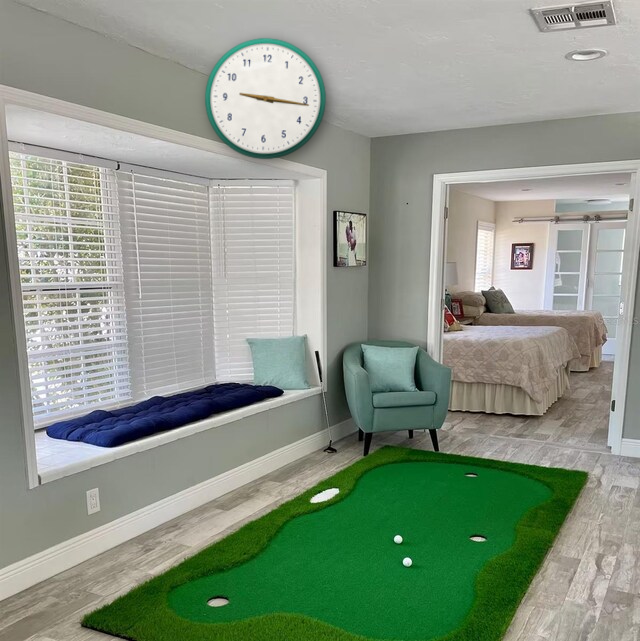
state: 9:16
